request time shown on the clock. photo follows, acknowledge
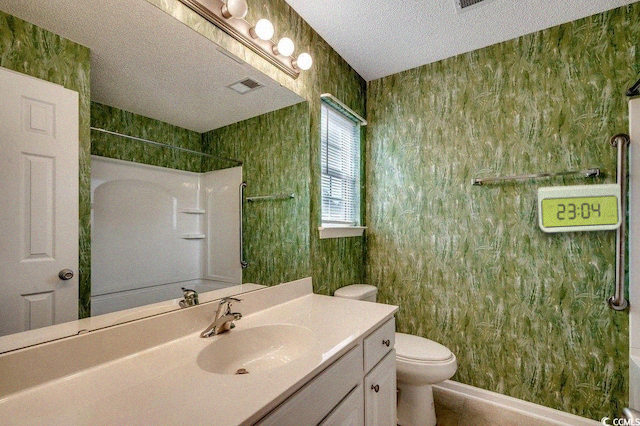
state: 23:04
